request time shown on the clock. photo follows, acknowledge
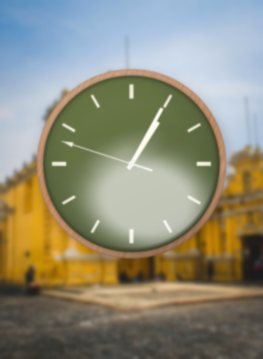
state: 1:04:48
